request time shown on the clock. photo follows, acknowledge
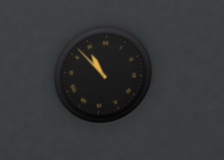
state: 10:52
